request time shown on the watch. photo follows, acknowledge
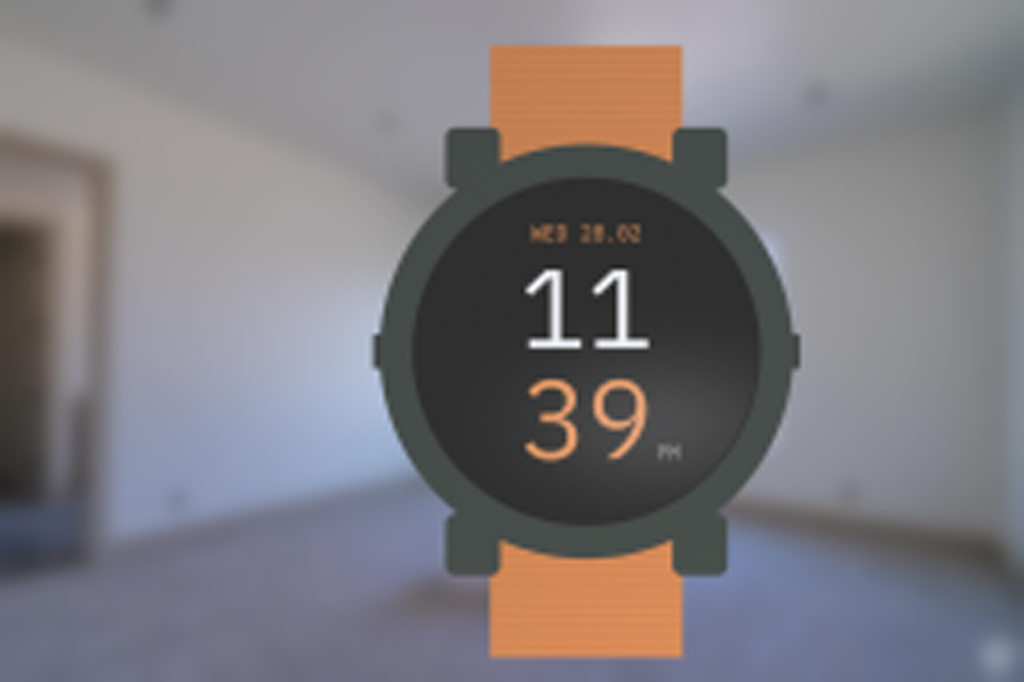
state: 11:39
